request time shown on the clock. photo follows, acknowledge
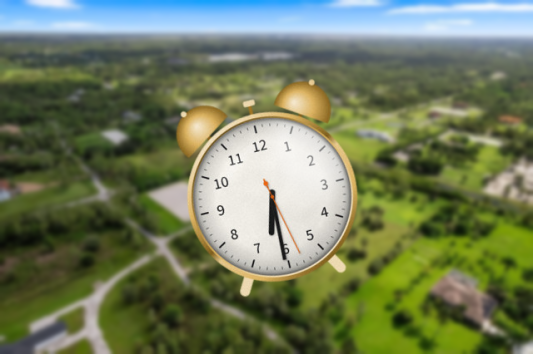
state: 6:30:28
